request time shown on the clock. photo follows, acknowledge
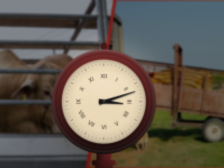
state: 3:12
